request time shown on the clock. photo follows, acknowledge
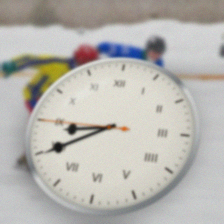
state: 8:39:45
